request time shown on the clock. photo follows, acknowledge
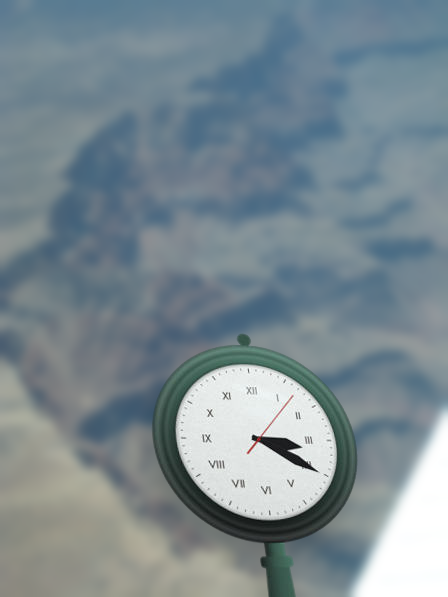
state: 3:20:07
